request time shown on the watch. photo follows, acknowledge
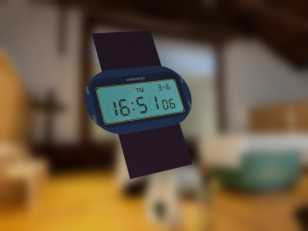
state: 16:51:06
